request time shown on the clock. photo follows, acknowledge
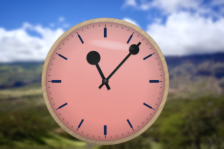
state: 11:07
